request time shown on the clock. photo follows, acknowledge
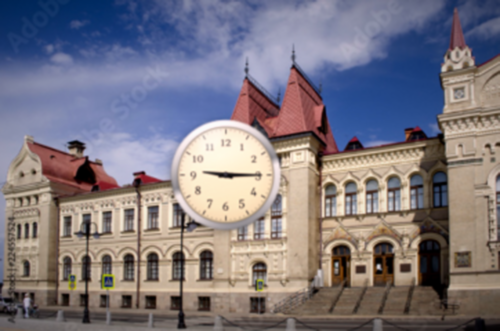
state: 9:15
